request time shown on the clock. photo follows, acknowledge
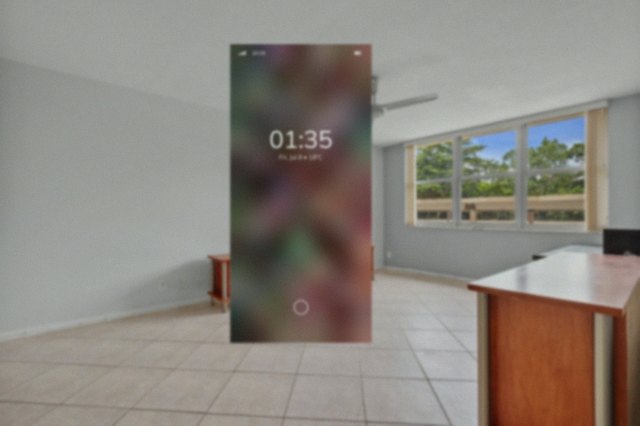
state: 1:35
